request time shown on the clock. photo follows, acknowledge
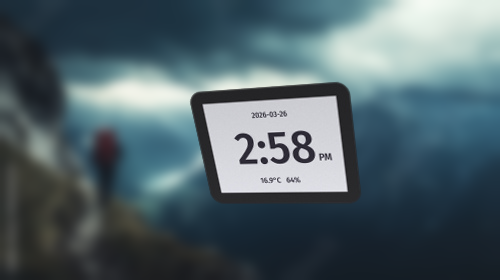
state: 2:58
